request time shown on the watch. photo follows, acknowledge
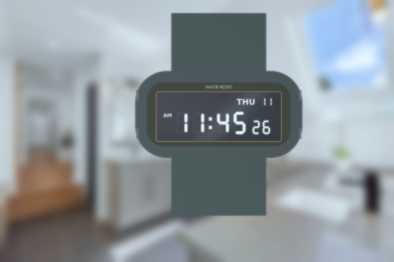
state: 11:45:26
